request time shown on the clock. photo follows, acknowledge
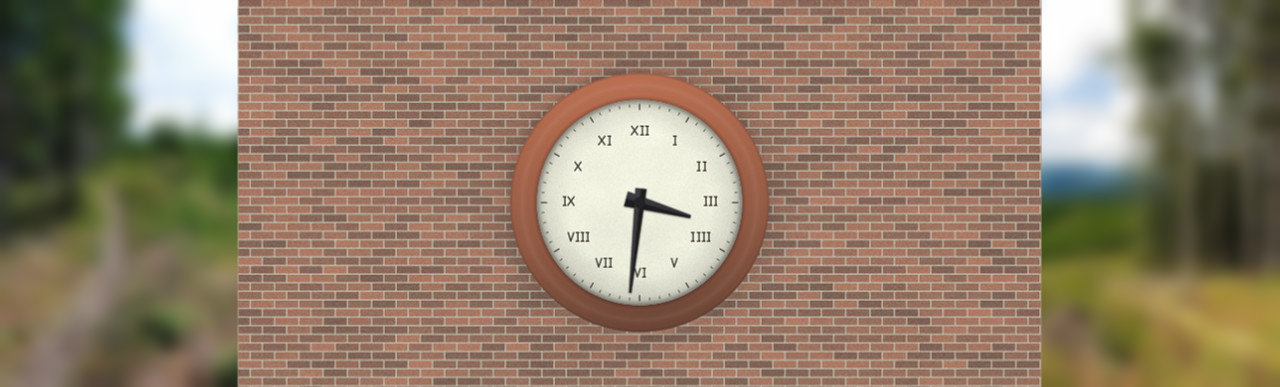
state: 3:31
